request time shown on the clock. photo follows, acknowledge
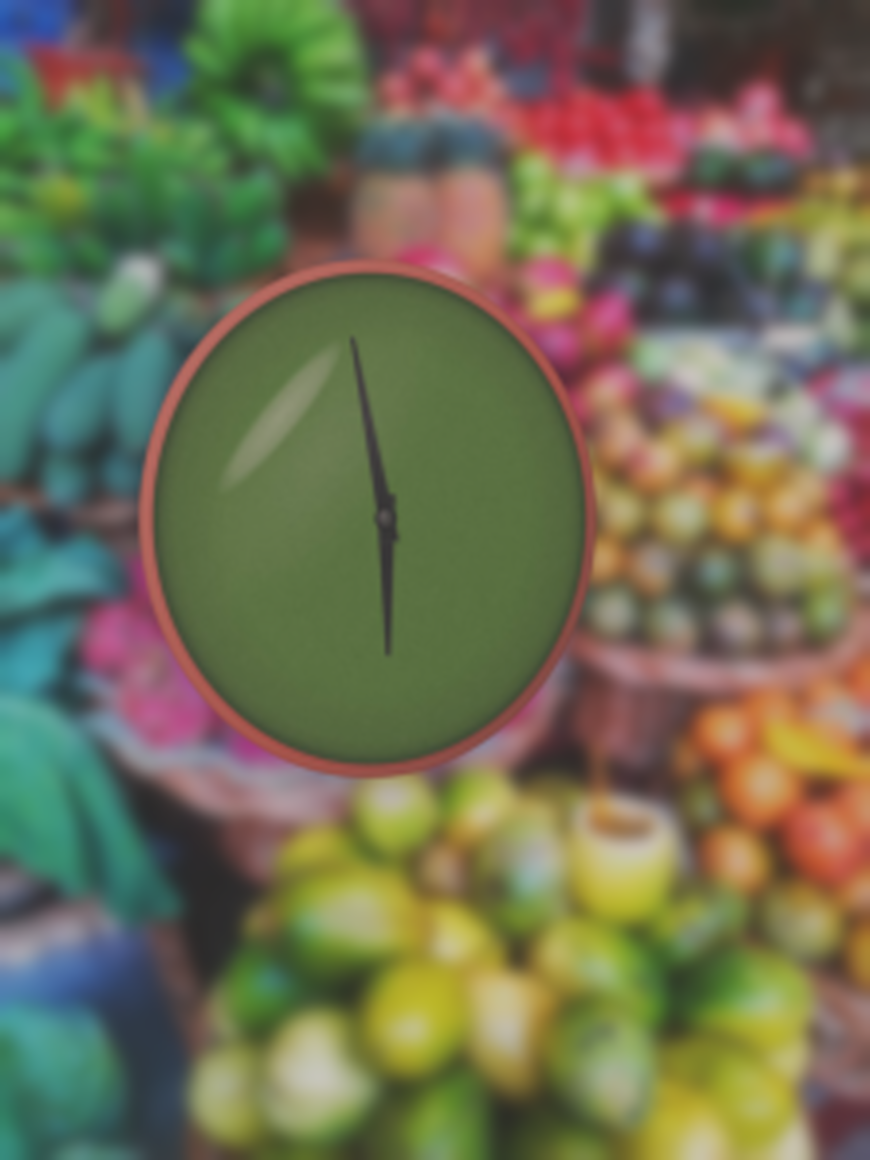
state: 5:58
